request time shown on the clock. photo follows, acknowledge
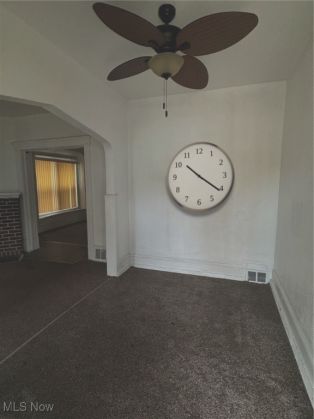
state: 10:21
